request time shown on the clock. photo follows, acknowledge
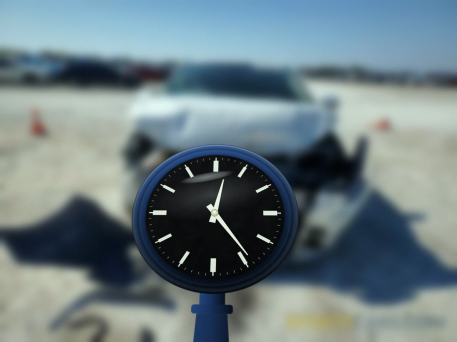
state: 12:24
